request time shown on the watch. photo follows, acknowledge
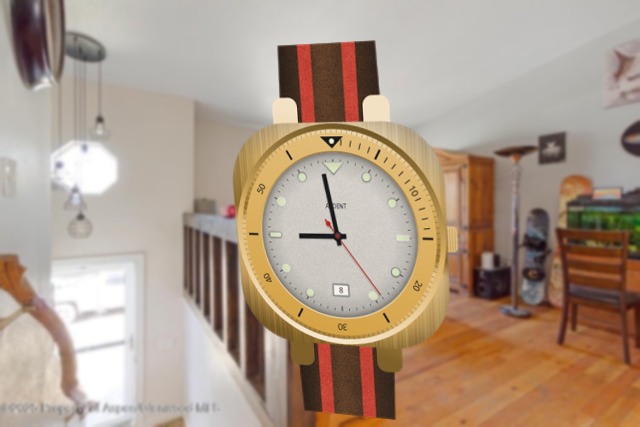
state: 8:58:24
